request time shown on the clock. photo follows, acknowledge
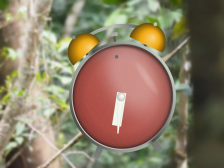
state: 6:32
